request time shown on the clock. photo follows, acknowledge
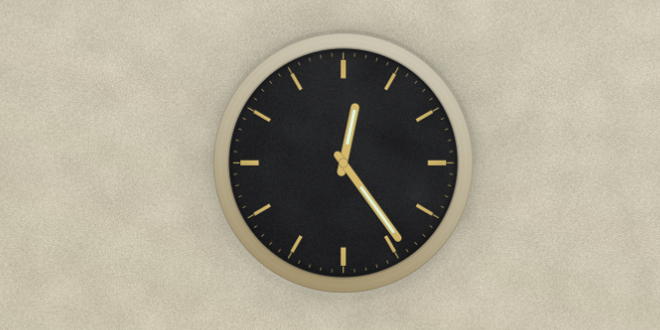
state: 12:24
